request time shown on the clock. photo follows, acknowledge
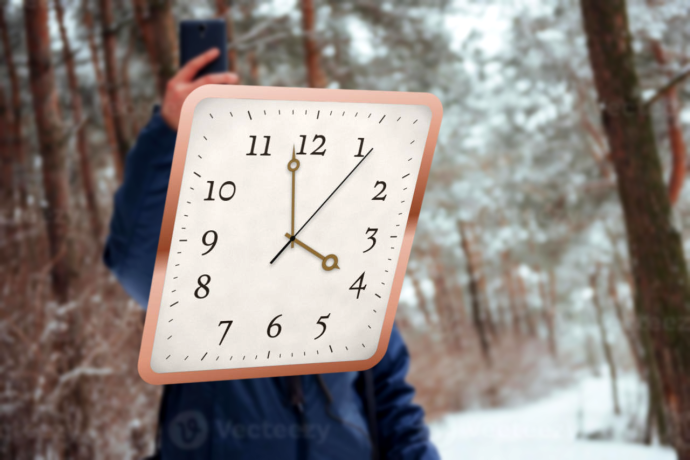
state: 3:58:06
